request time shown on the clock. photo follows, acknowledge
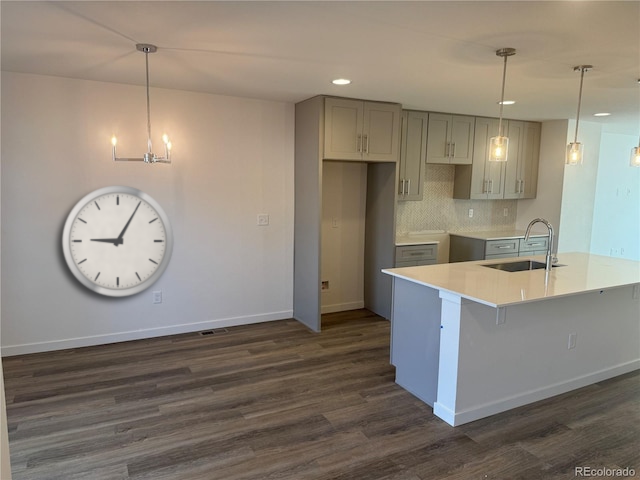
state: 9:05
